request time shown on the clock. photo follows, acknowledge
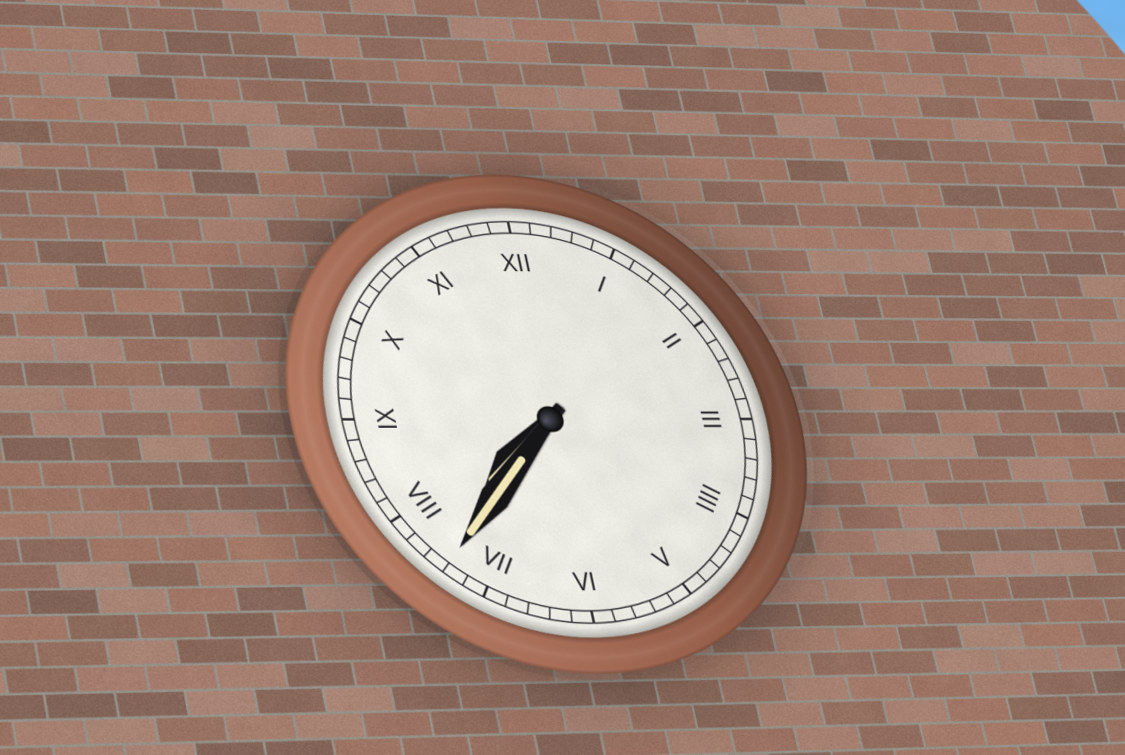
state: 7:37
